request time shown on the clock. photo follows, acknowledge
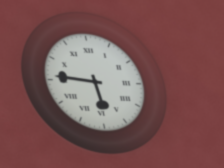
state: 5:46
